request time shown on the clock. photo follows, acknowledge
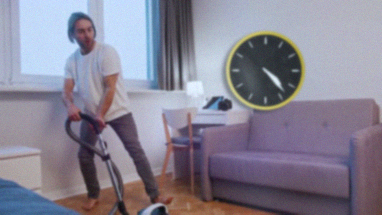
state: 4:23
